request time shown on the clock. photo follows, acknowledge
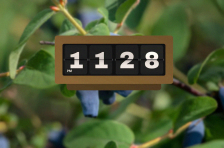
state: 11:28
